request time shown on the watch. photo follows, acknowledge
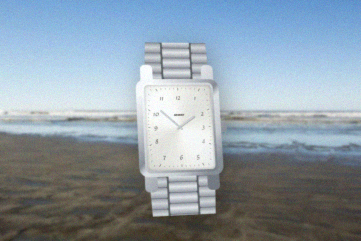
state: 1:52
